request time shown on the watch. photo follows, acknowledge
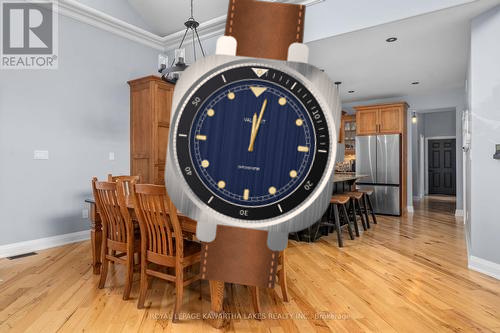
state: 12:02
